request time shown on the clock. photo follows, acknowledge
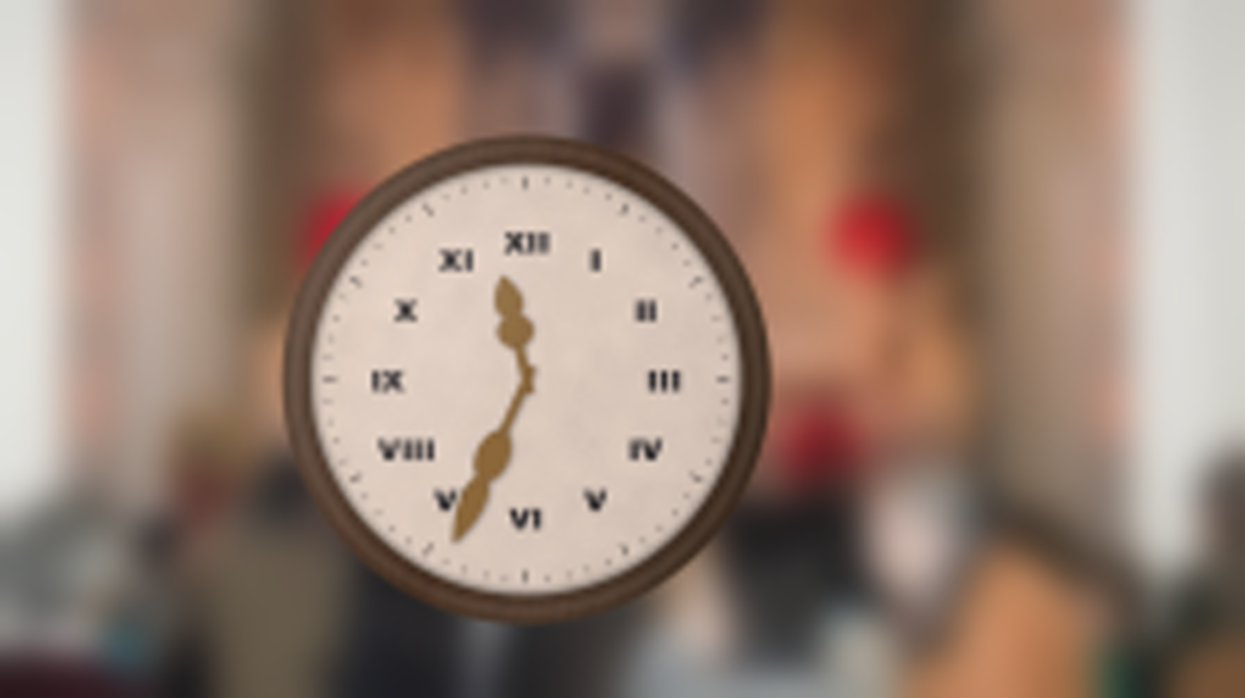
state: 11:34
